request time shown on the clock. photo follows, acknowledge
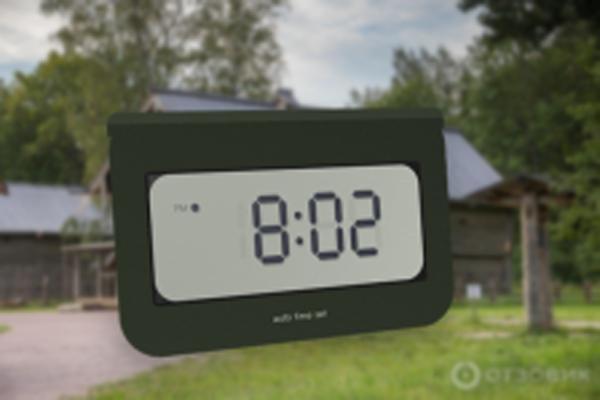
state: 8:02
